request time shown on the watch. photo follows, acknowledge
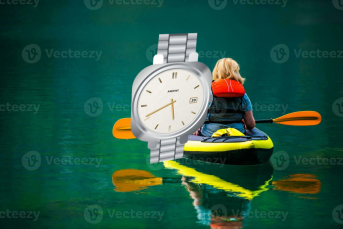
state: 5:41
